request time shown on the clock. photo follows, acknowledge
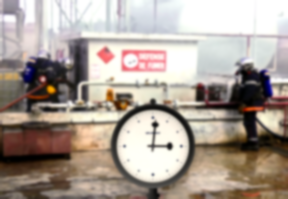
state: 3:01
